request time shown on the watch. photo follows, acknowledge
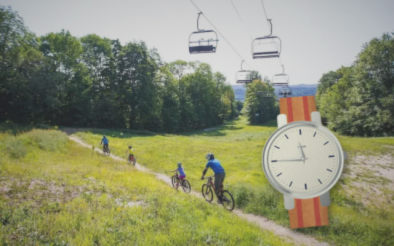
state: 11:45
